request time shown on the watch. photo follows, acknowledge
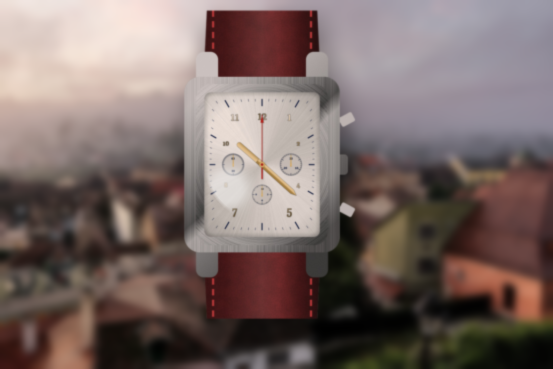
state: 10:22
